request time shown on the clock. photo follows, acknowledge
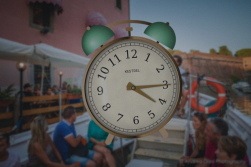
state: 4:15
